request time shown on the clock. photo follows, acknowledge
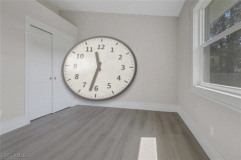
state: 11:32
